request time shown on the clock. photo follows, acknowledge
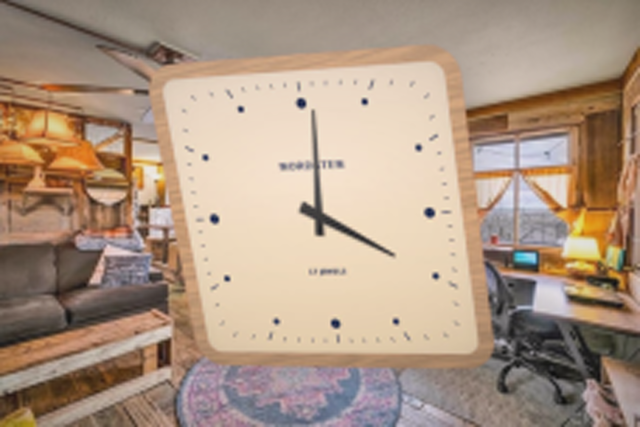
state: 4:01
